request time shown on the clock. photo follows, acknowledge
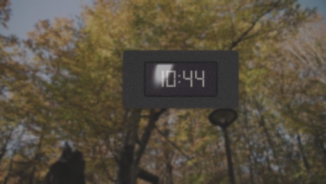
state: 10:44
